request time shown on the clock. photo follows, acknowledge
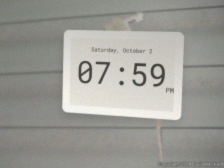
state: 7:59
